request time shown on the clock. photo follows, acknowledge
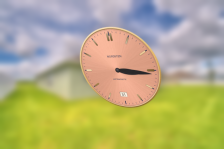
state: 3:16
